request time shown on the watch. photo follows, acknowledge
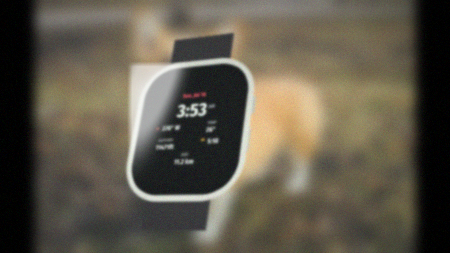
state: 3:53
